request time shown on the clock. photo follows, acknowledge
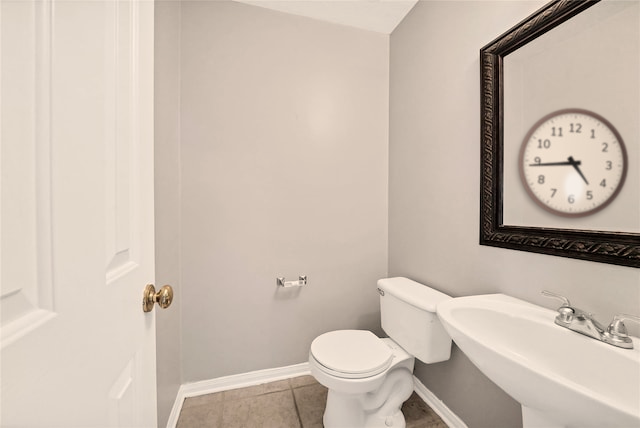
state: 4:44
